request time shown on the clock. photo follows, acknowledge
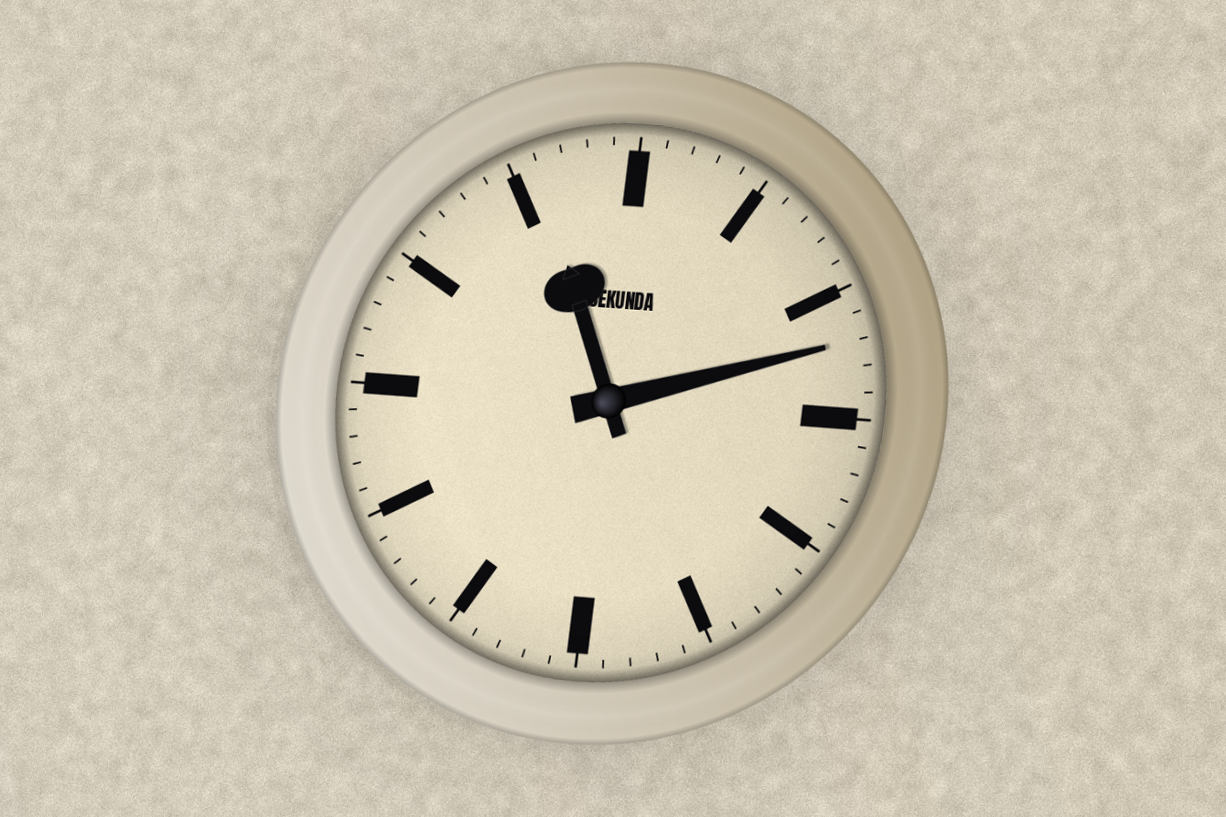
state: 11:12
